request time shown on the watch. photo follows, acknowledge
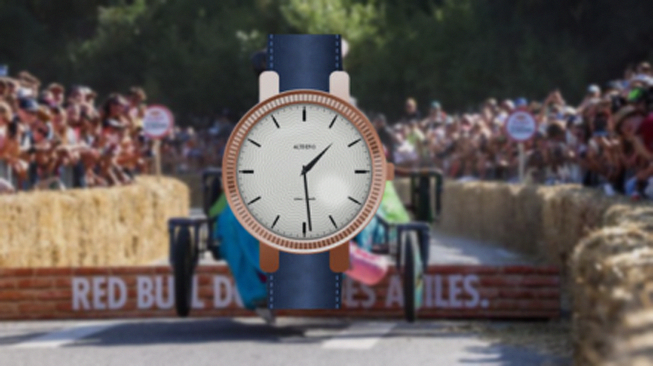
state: 1:29
